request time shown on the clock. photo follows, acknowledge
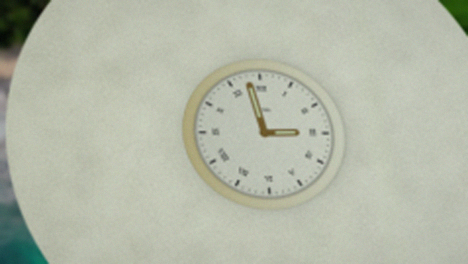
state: 2:58
